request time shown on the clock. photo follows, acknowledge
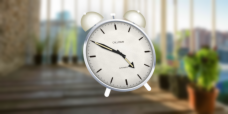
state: 4:50
